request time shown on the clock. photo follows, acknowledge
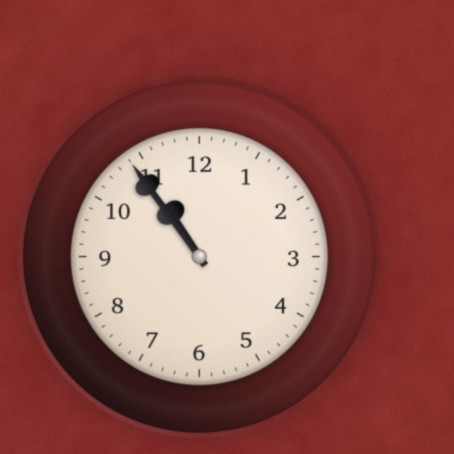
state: 10:54
